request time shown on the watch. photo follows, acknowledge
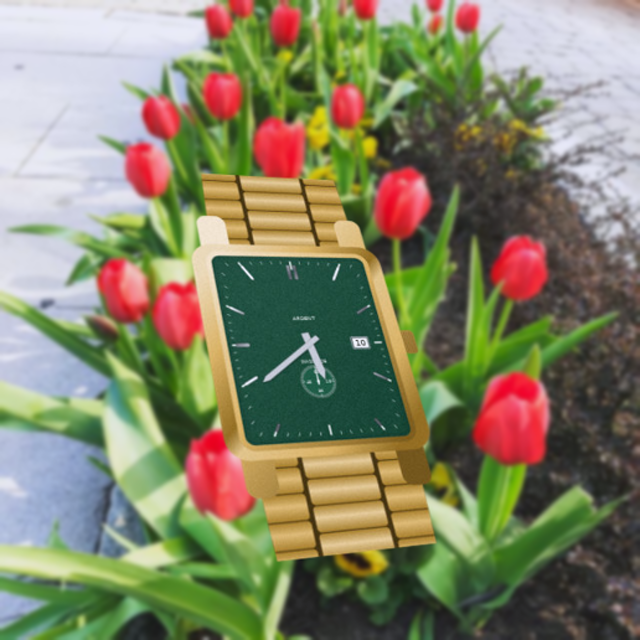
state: 5:39
